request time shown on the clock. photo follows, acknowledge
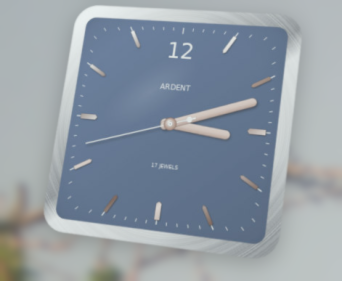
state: 3:11:42
